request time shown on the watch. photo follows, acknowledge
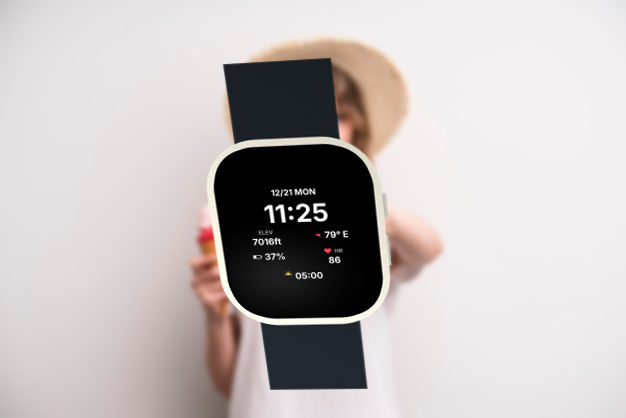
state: 11:25
